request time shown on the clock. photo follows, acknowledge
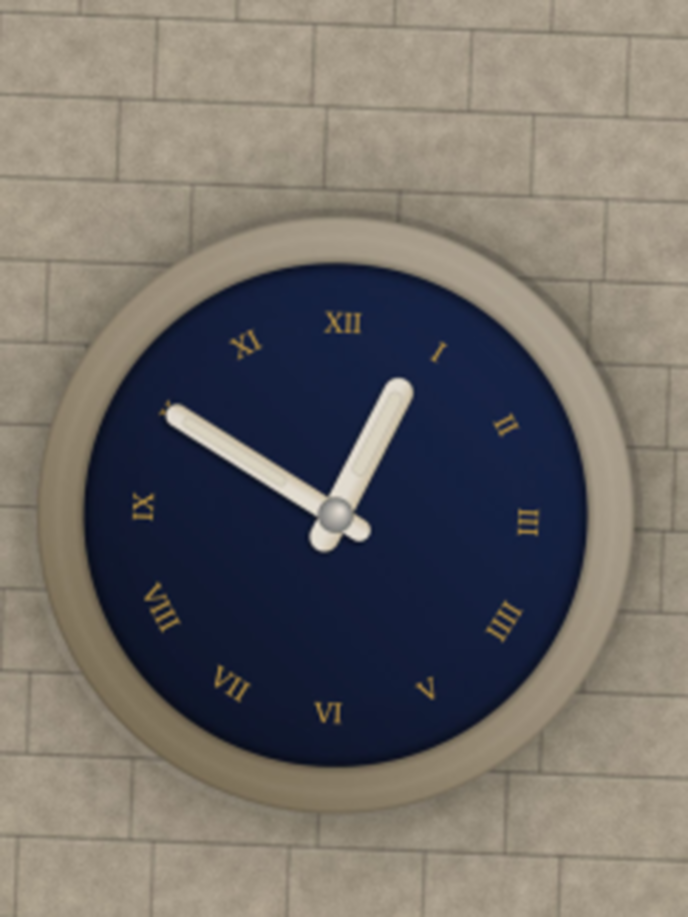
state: 12:50
